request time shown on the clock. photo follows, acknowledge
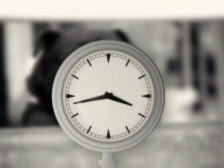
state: 3:43
